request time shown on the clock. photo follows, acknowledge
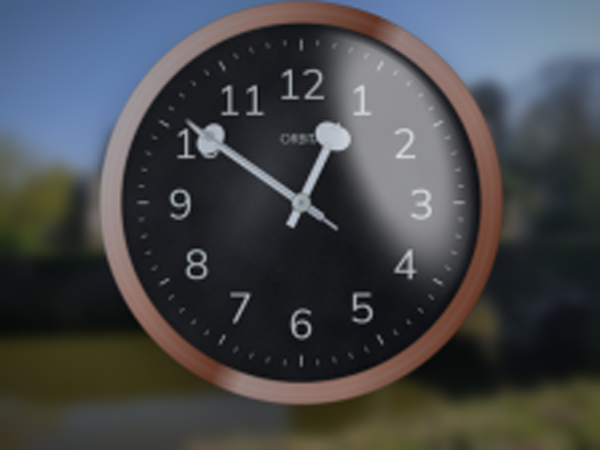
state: 12:50:51
